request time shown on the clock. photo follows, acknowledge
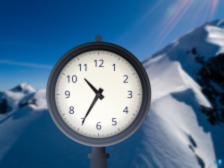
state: 10:35
